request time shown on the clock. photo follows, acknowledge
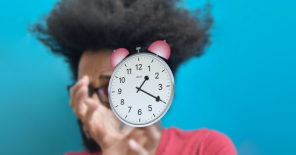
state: 1:20
